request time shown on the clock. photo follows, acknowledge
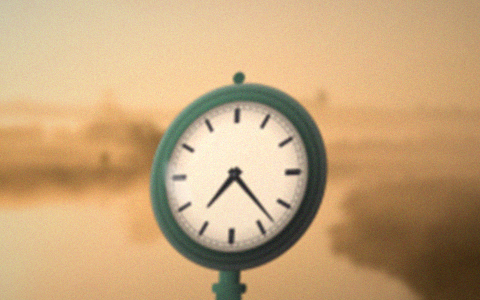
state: 7:23
